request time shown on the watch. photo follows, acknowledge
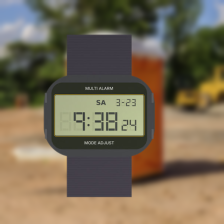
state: 9:38:24
